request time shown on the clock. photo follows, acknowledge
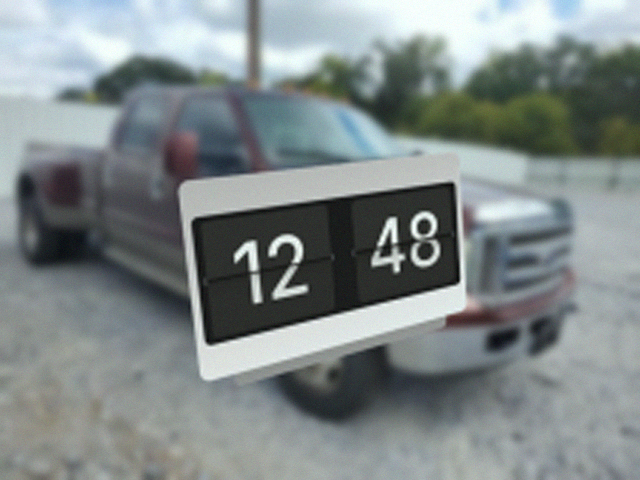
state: 12:48
